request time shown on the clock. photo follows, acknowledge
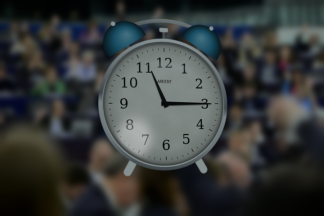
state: 11:15
